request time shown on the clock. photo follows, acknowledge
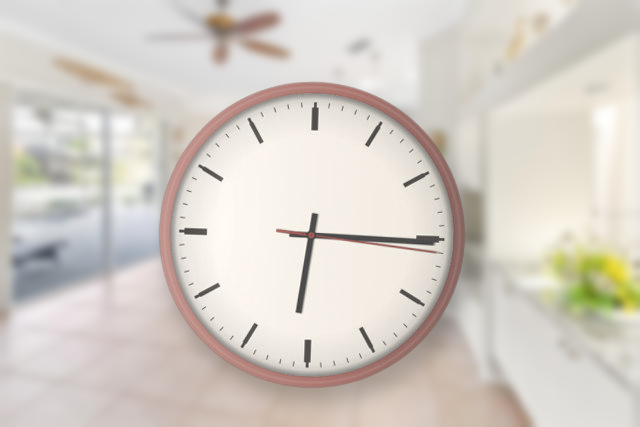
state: 6:15:16
